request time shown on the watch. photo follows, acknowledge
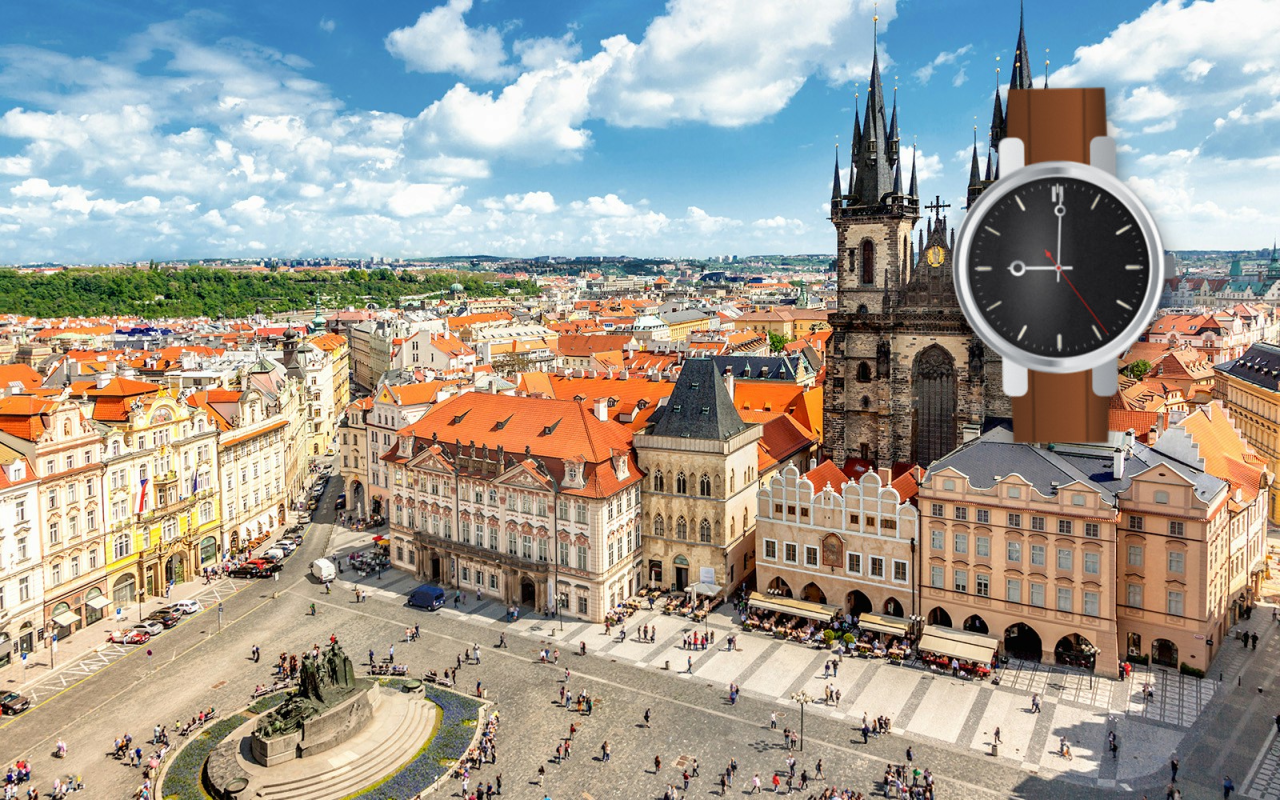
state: 9:00:24
